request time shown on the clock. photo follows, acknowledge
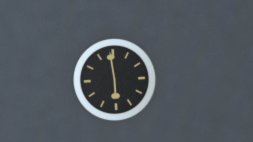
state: 5:59
